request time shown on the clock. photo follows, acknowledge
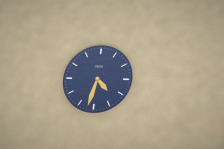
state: 4:32
